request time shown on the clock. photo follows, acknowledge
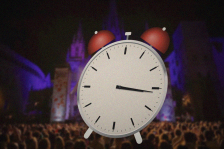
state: 3:16
